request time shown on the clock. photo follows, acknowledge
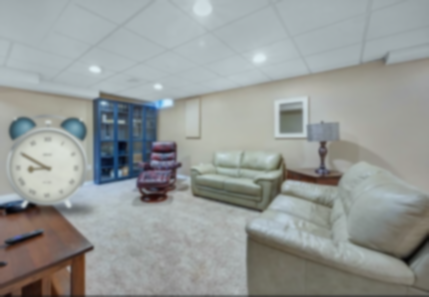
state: 8:50
